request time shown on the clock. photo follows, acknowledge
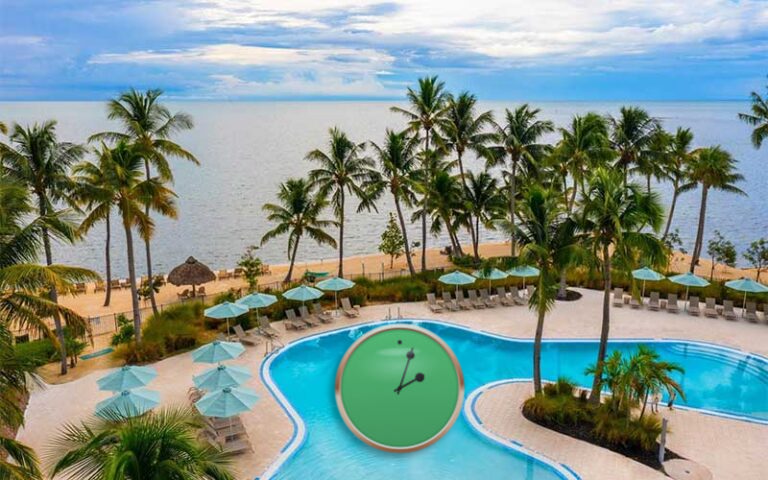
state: 2:03
